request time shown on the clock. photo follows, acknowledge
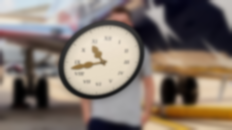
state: 10:43
